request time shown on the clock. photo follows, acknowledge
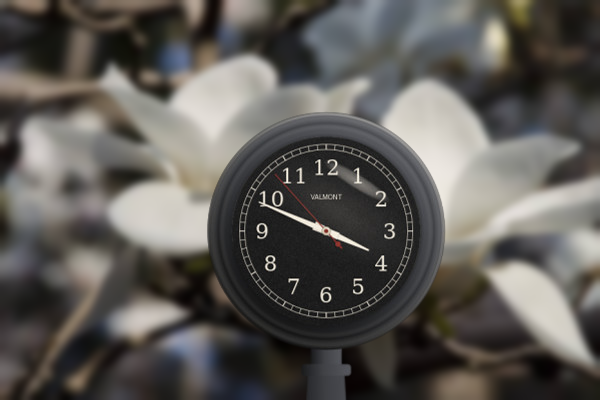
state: 3:48:53
